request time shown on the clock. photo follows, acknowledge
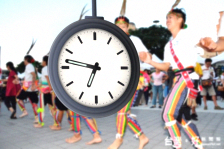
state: 6:47
